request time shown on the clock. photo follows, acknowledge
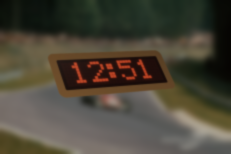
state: 12:51
